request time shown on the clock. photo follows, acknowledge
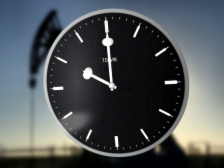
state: 10:00
